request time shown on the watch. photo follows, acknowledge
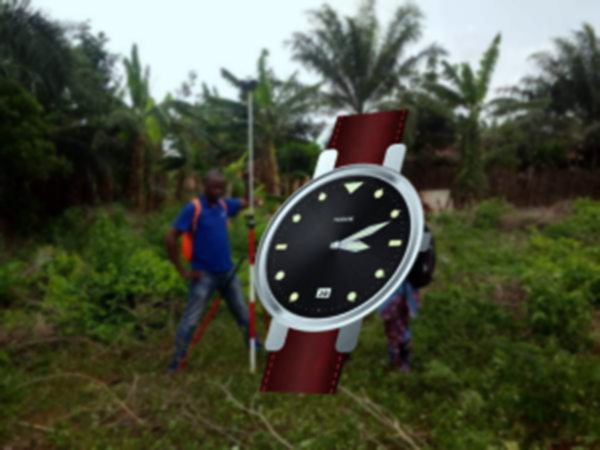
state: 3:11
